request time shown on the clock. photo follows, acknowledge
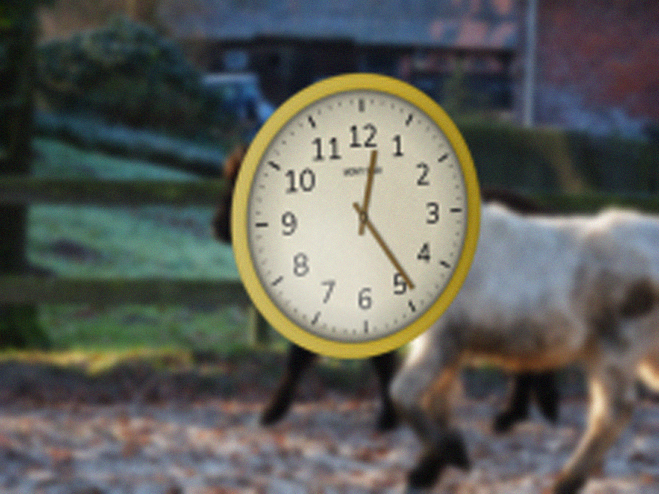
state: 12:24
